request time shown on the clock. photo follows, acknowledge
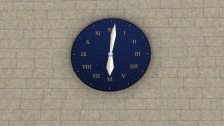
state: 6:01
